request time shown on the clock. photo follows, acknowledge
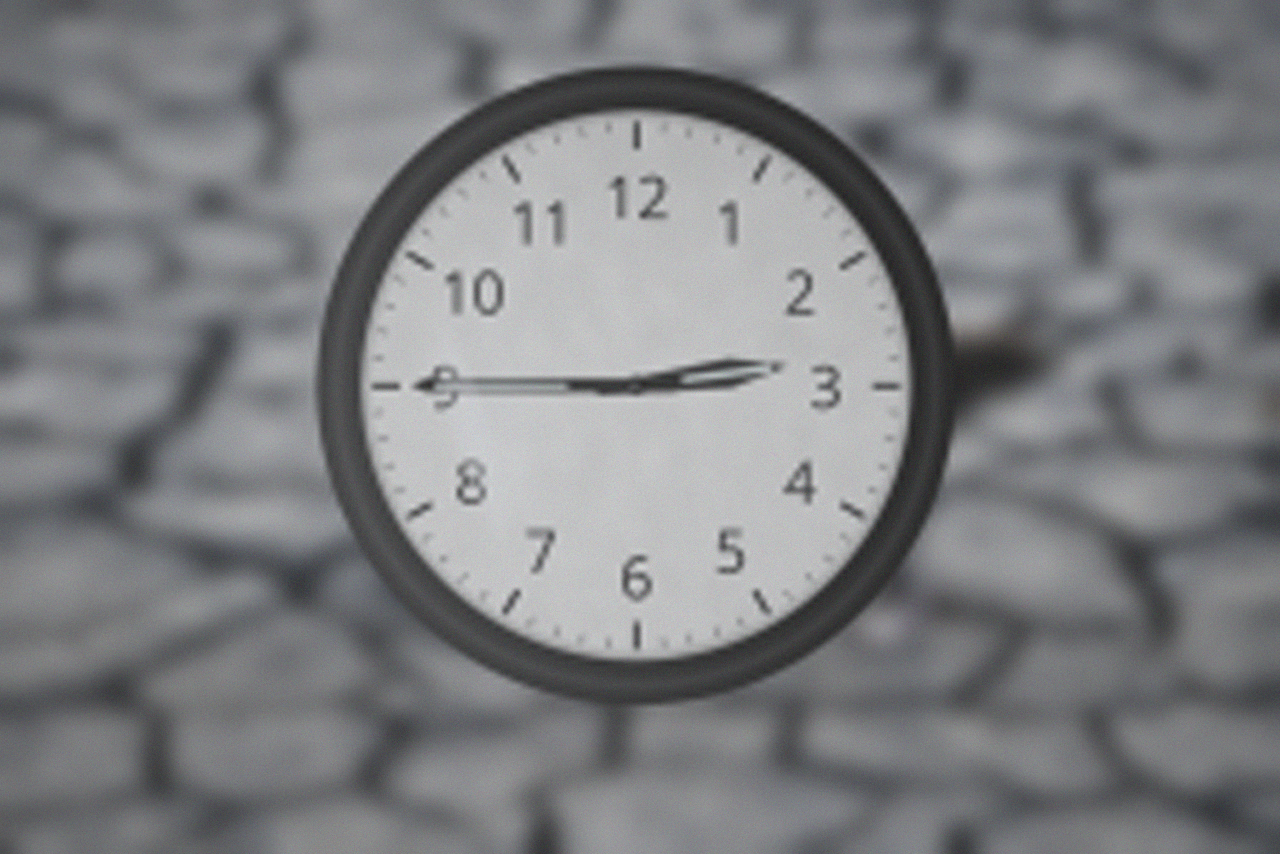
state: 2:45
